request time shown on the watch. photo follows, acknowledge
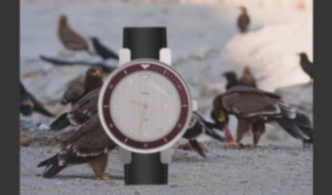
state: 9:32
